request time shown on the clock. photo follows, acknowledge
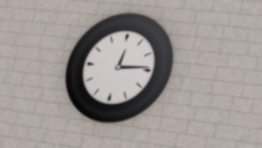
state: 12:14
